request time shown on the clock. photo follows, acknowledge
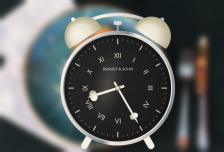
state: 8:25
